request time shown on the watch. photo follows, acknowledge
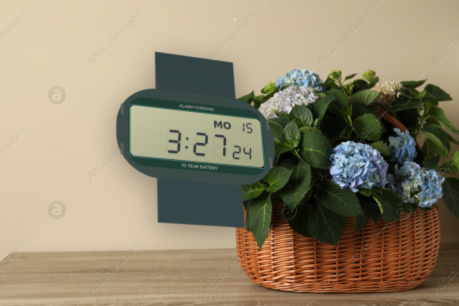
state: 3:27:24
